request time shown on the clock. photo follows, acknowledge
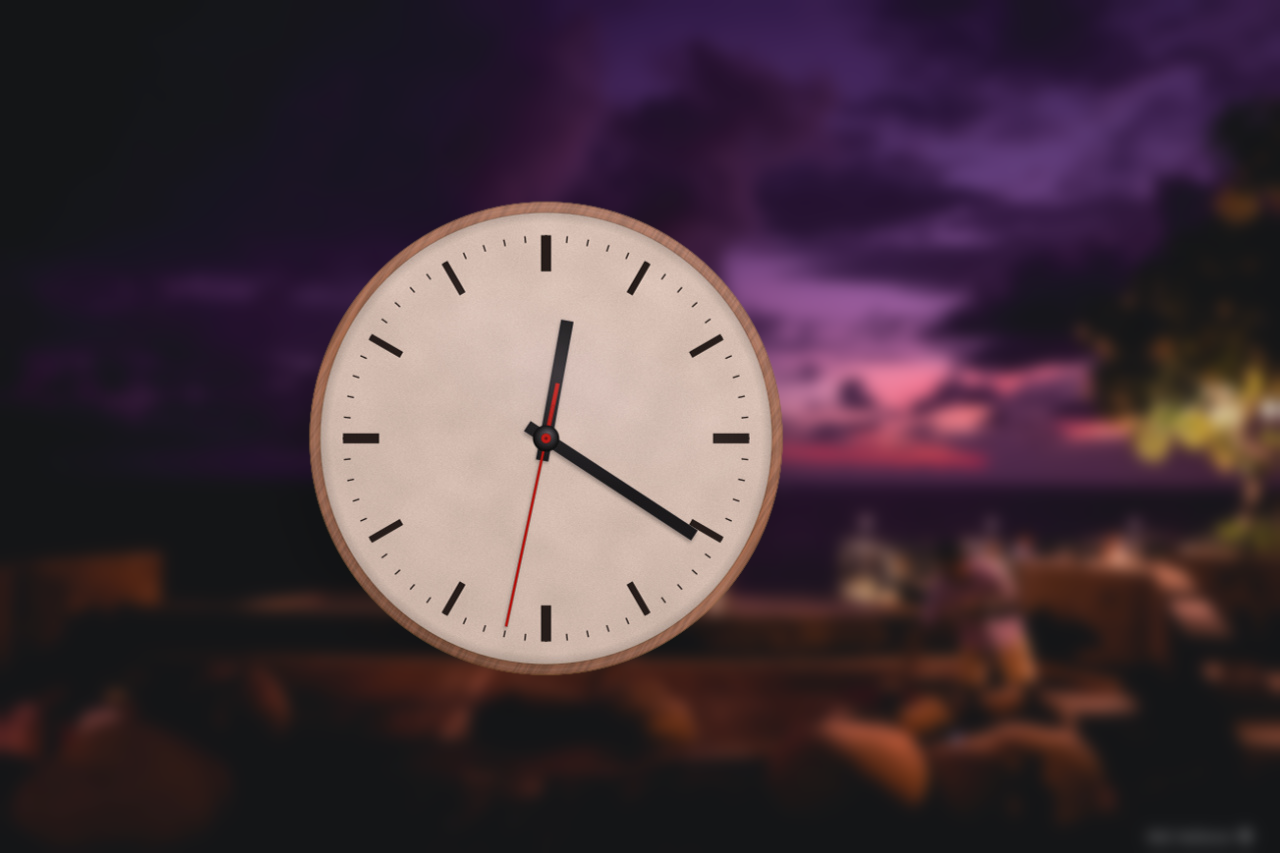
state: 12:20:32
